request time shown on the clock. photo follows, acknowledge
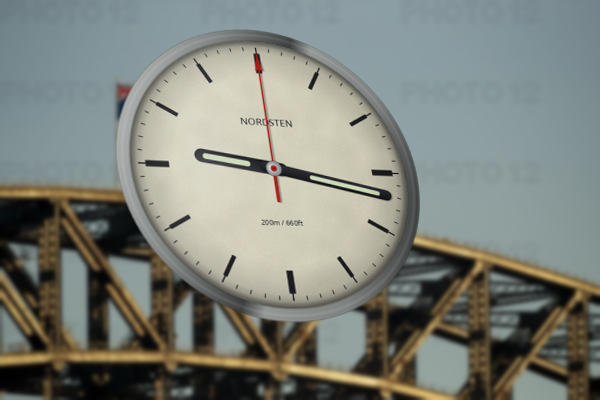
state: 9:17:00
